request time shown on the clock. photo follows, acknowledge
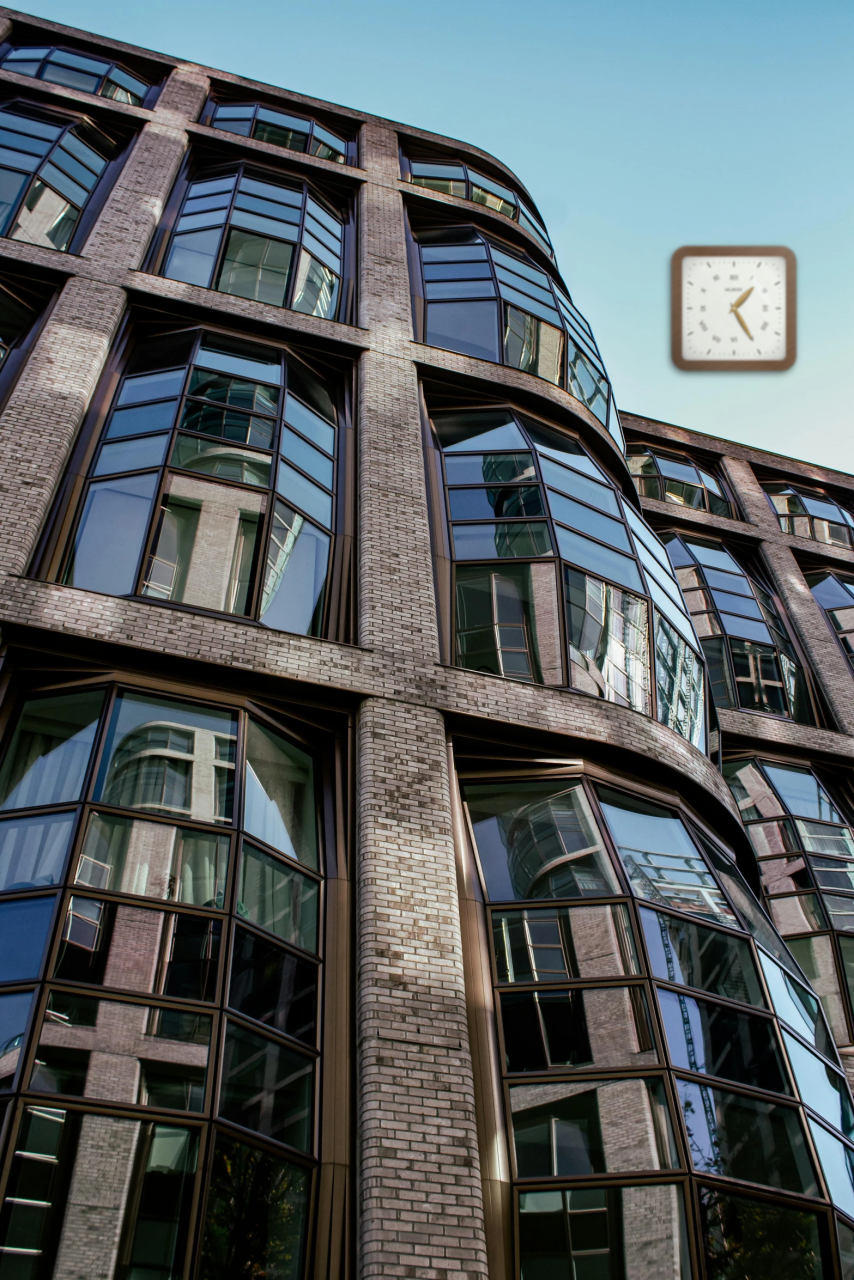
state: 1:25
